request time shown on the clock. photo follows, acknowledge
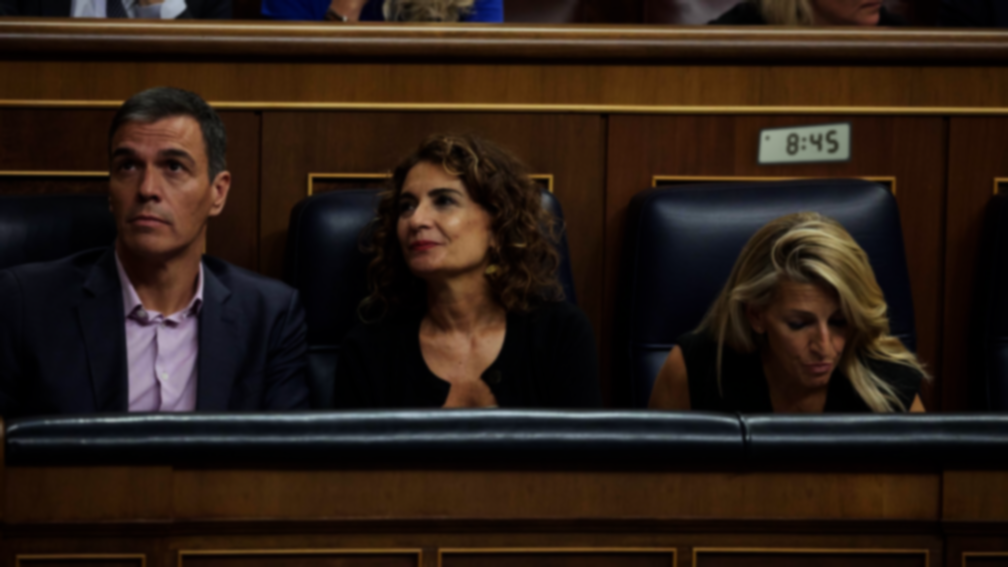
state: 8:45
